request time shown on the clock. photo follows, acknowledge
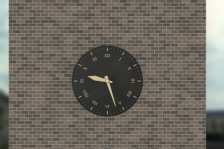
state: 9:27
